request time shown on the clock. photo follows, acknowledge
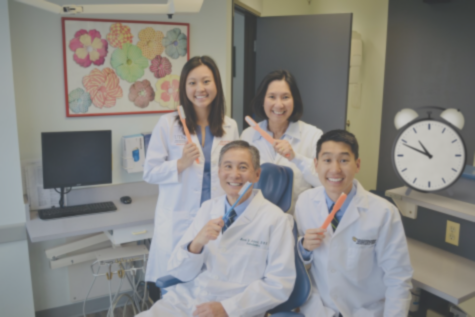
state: 10:49
